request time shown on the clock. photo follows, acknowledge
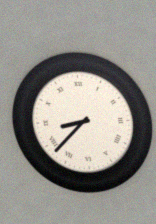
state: 8:38
